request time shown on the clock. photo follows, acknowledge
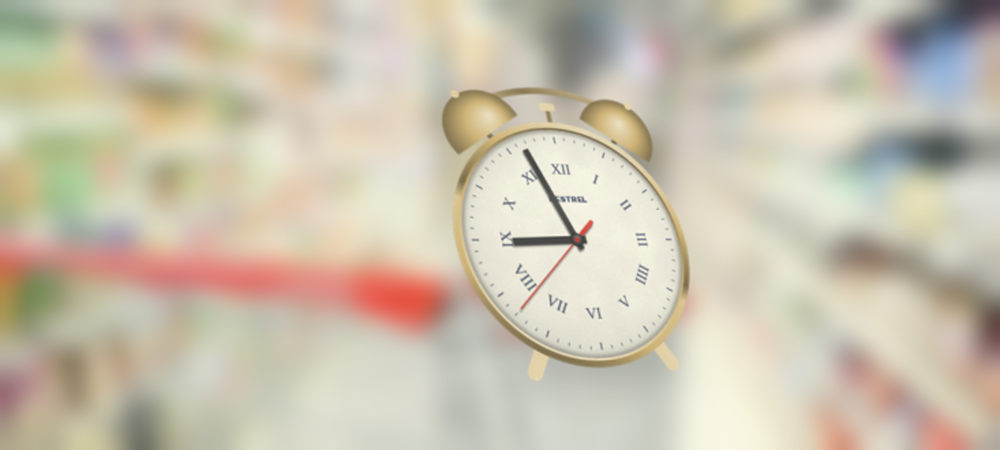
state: 8:56:38
